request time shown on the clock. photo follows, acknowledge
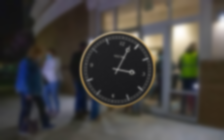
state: 3:03
